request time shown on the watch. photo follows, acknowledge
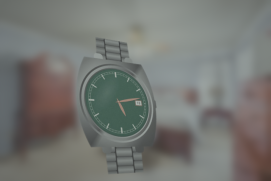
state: 5:13
